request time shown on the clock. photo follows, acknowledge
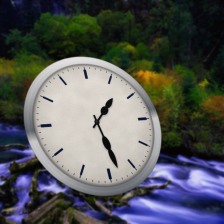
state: 1:28
